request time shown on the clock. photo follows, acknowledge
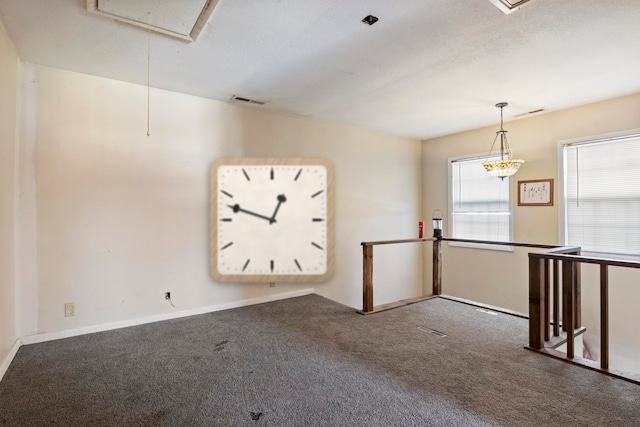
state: 12:48
